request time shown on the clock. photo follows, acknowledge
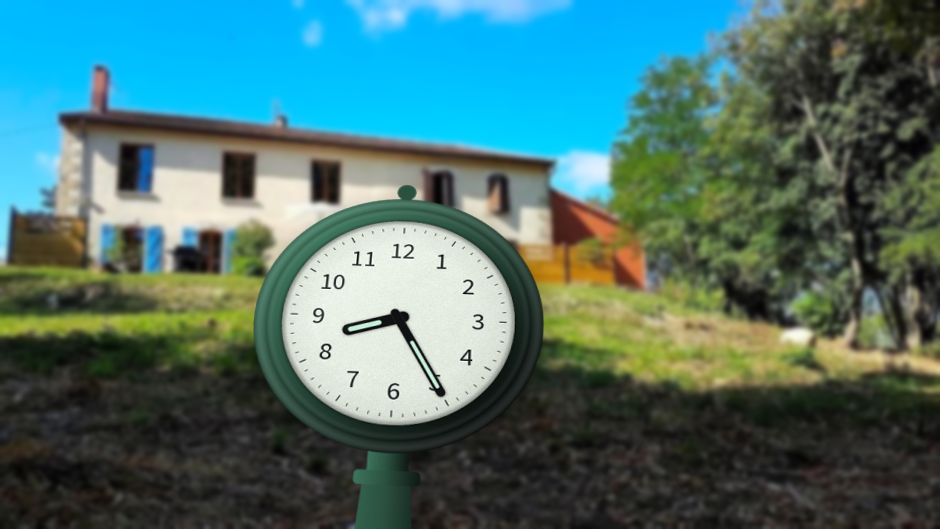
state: 8:25
